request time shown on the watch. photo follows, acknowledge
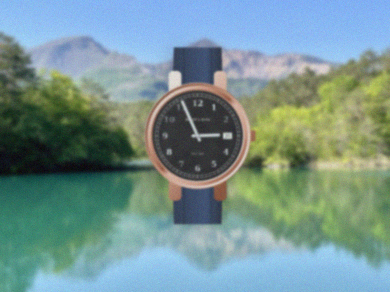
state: 2:56
